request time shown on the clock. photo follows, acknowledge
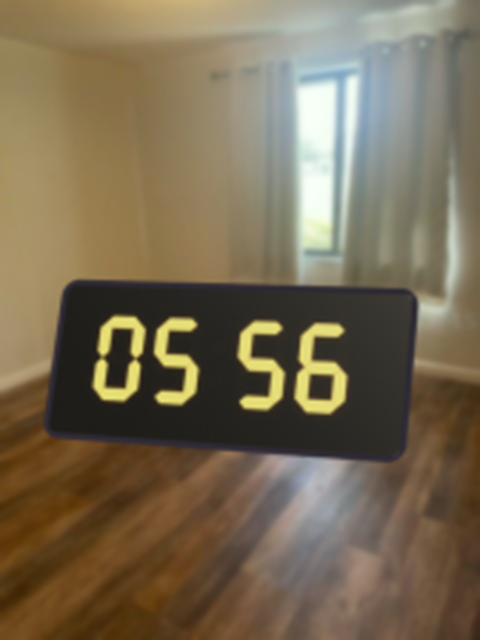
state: 5:56
